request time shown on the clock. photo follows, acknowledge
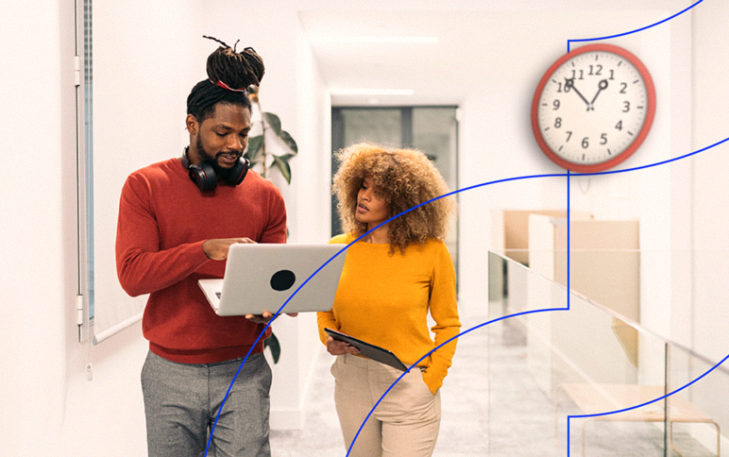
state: 12:52
